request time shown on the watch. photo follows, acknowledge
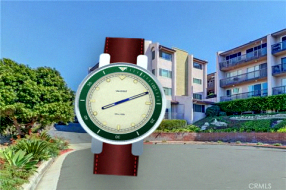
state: 8:11
